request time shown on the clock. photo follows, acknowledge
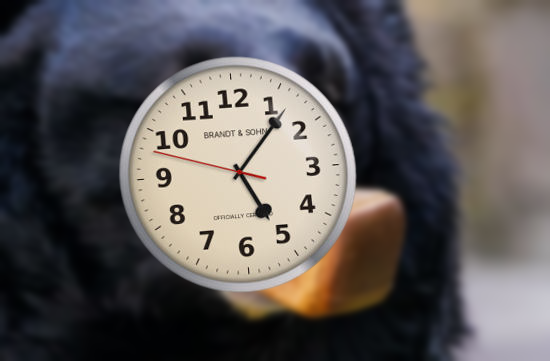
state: 5:06:48
